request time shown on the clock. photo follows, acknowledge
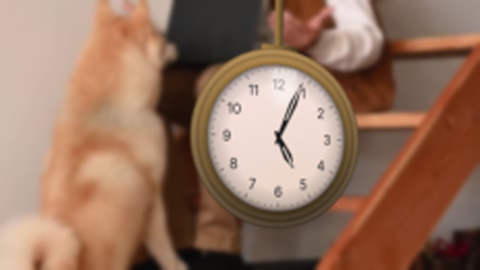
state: 5:04
